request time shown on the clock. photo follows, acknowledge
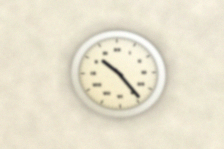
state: 10:24
